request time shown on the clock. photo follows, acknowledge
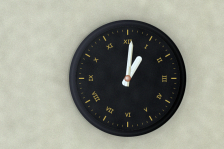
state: 1:01
